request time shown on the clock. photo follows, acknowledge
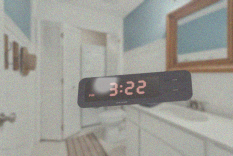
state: 3:22
